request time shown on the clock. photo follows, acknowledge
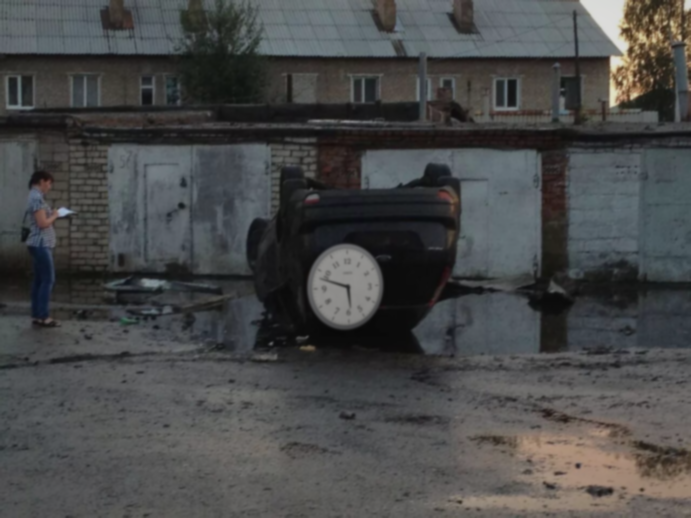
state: 5:48
